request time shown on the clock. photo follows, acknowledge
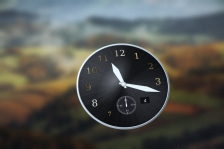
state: 11:18
